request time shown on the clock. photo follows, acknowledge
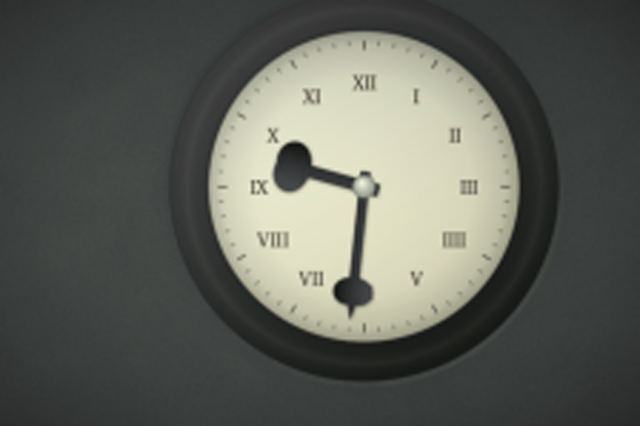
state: 9:31
